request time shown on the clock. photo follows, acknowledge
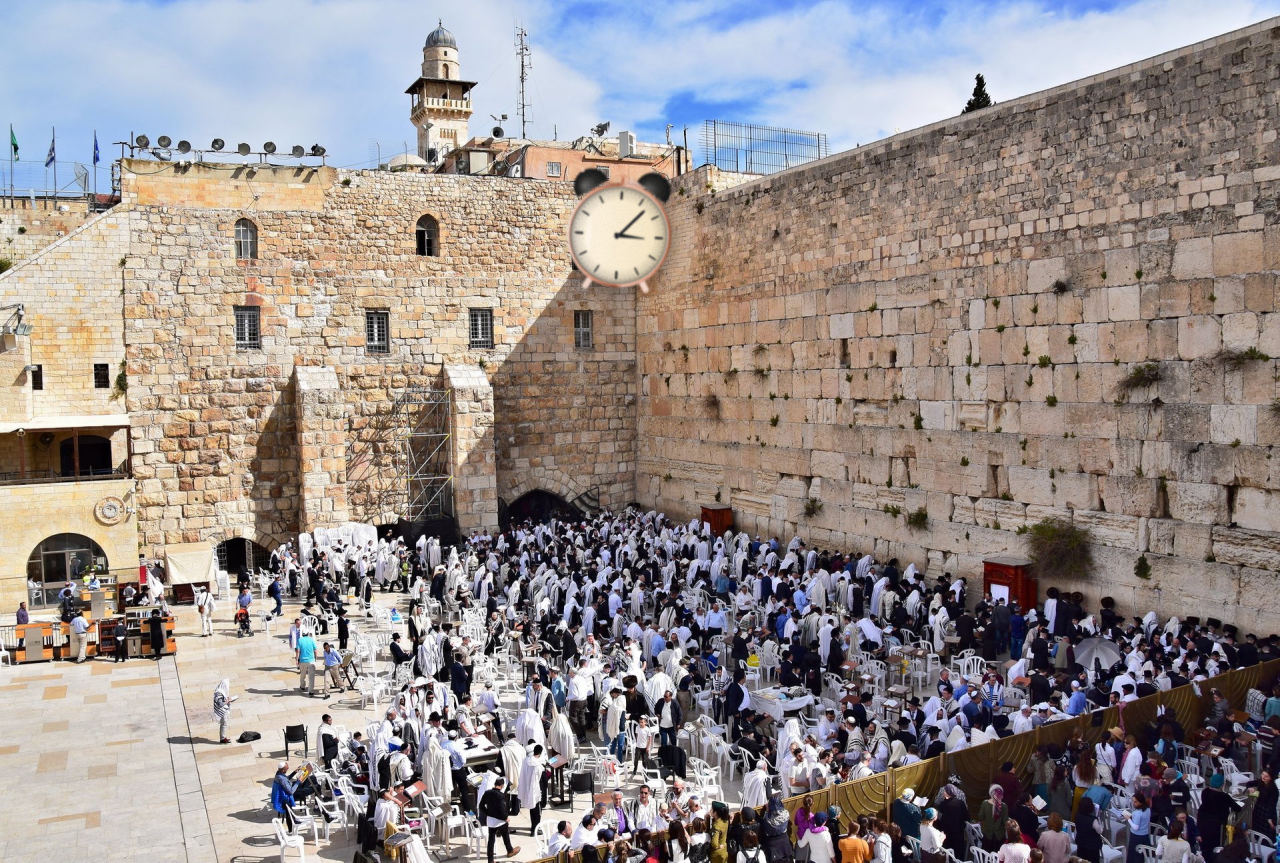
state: 3:07
